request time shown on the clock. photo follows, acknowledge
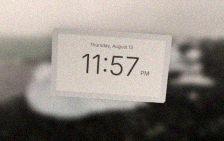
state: 11:57
